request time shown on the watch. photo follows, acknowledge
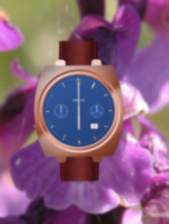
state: 6:00
